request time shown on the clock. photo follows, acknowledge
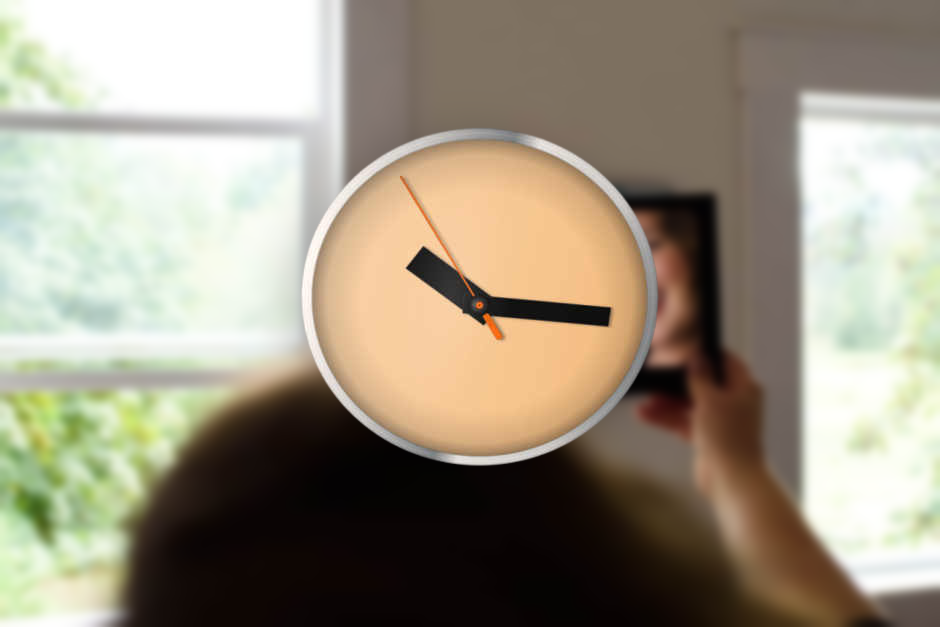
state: 10:15:55
